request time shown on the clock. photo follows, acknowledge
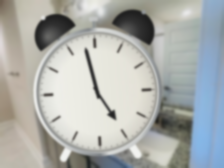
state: 4:58
